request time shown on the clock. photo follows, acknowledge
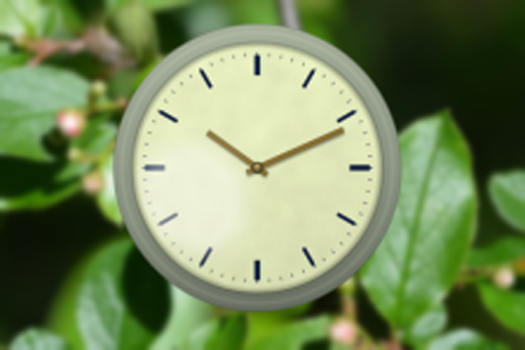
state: 10:11
